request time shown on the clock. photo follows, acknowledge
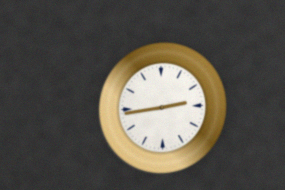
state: 2:44
